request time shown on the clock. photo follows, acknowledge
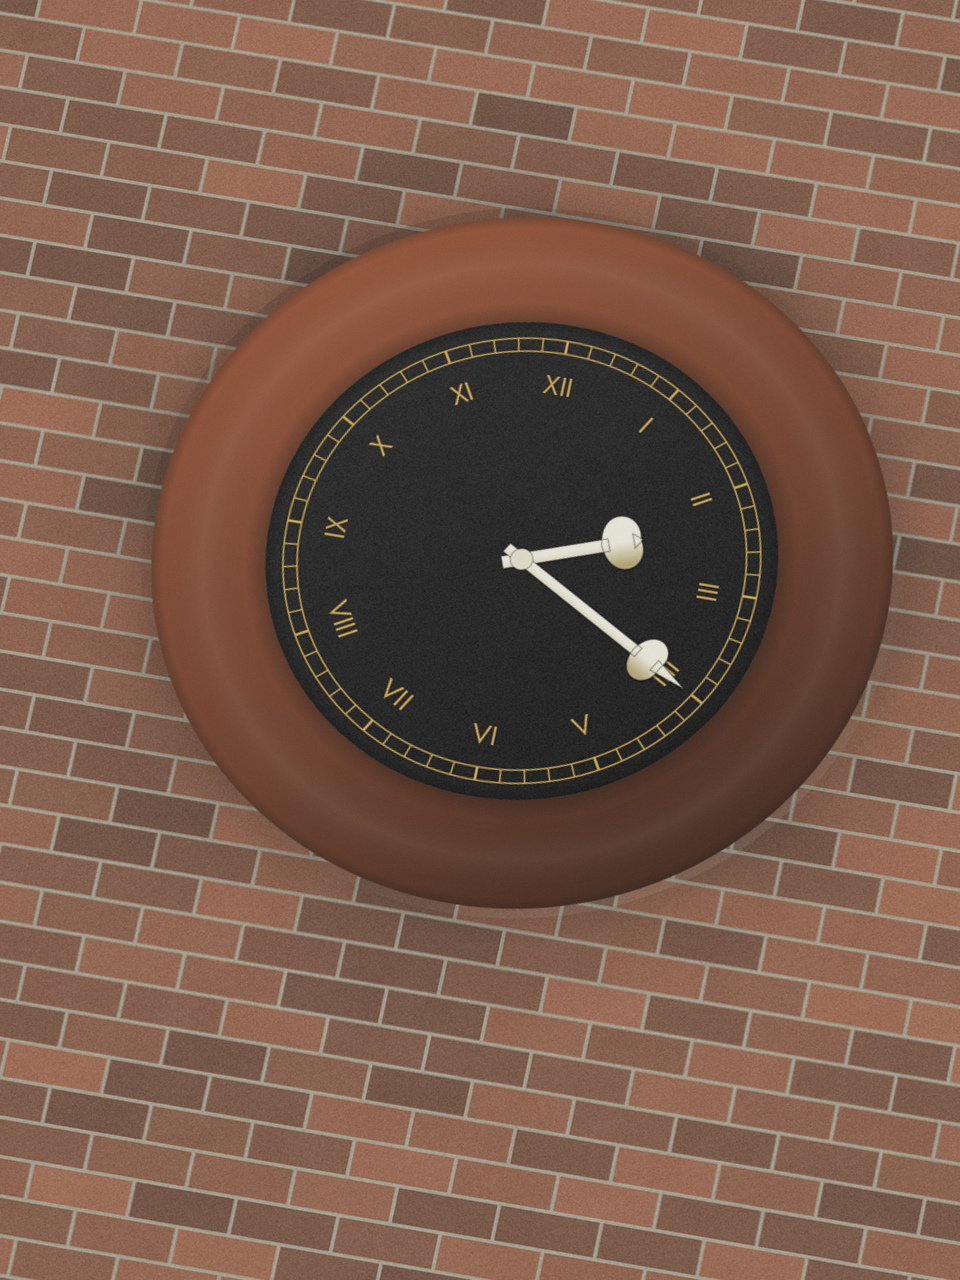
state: 2:20
